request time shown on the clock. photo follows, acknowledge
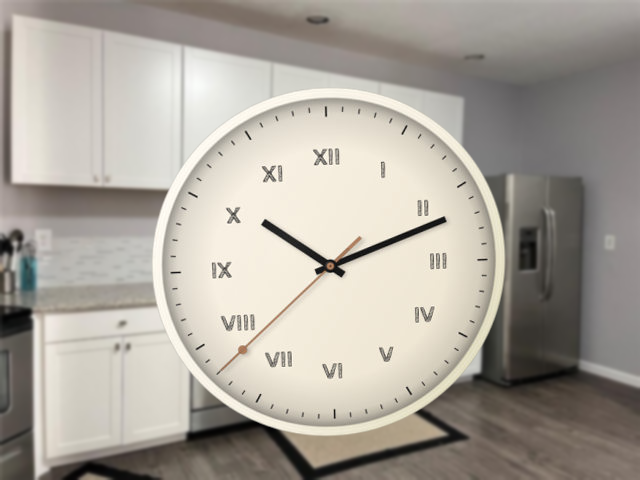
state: 10:11:38
